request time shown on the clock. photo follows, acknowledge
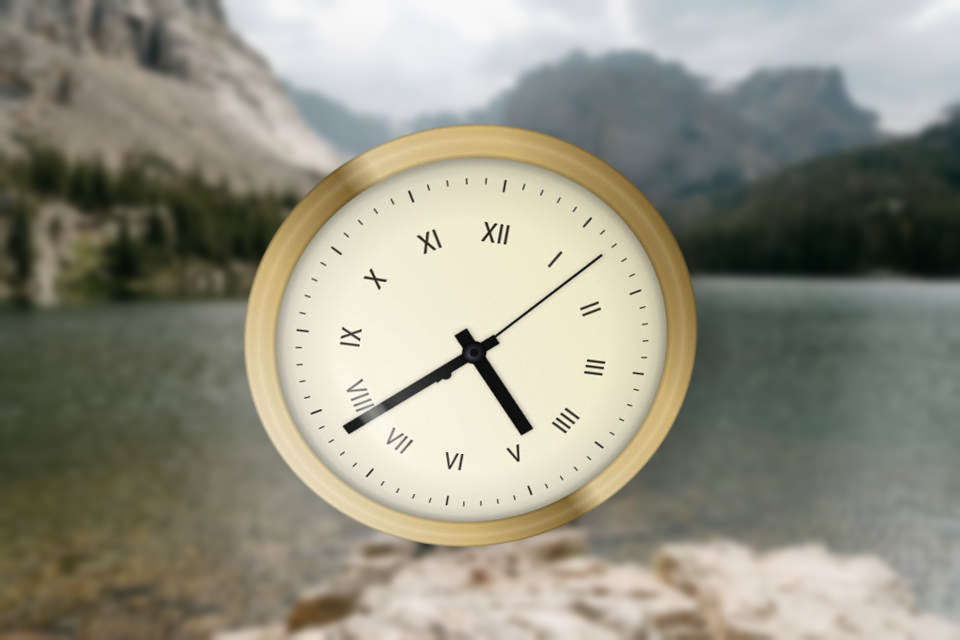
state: 4:38:07
